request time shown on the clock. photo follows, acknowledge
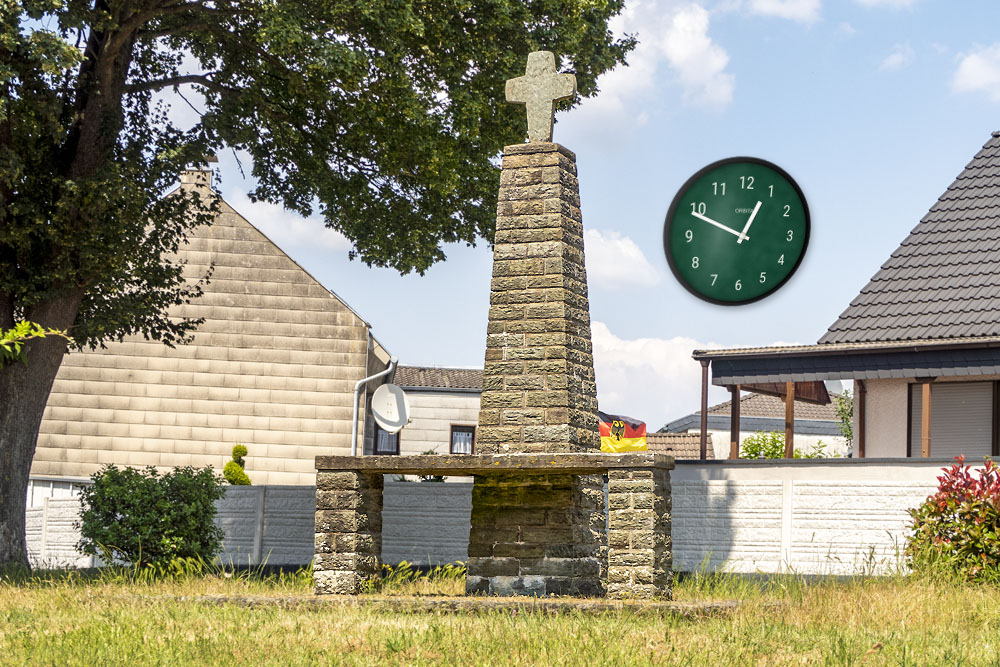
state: 12:49
